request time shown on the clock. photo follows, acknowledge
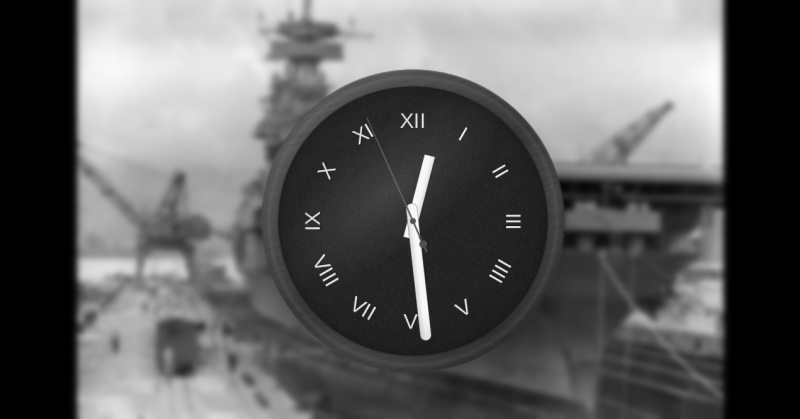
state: 12:28:56
